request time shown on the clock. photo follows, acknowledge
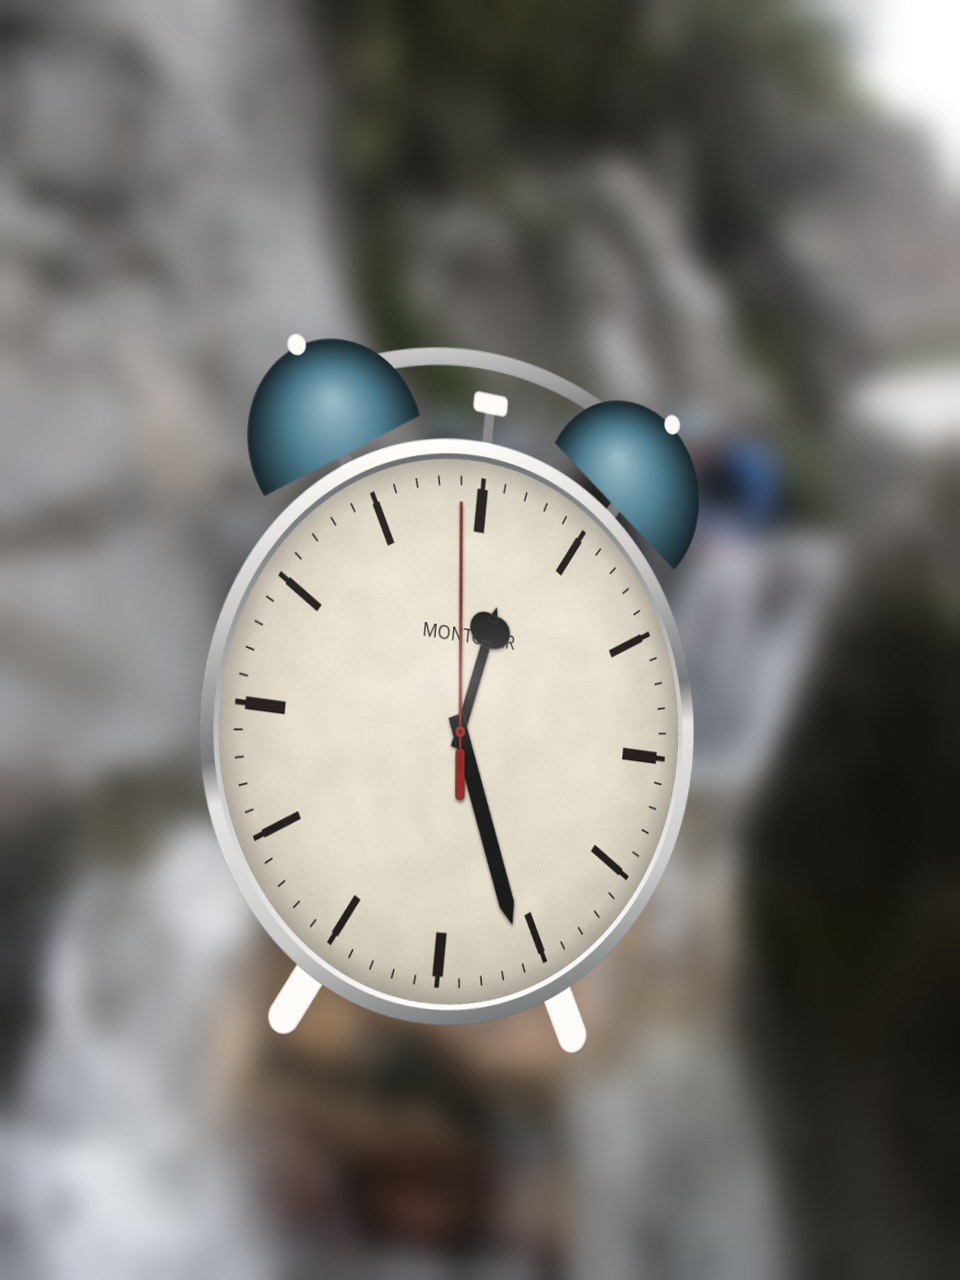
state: 12:25:59
